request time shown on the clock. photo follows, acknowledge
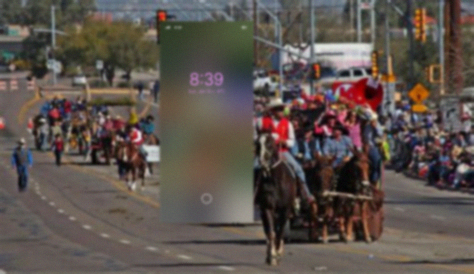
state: 8:39
